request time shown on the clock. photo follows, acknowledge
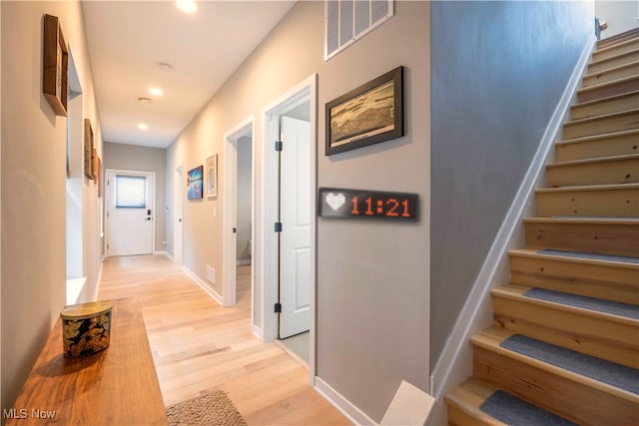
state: 11:21
